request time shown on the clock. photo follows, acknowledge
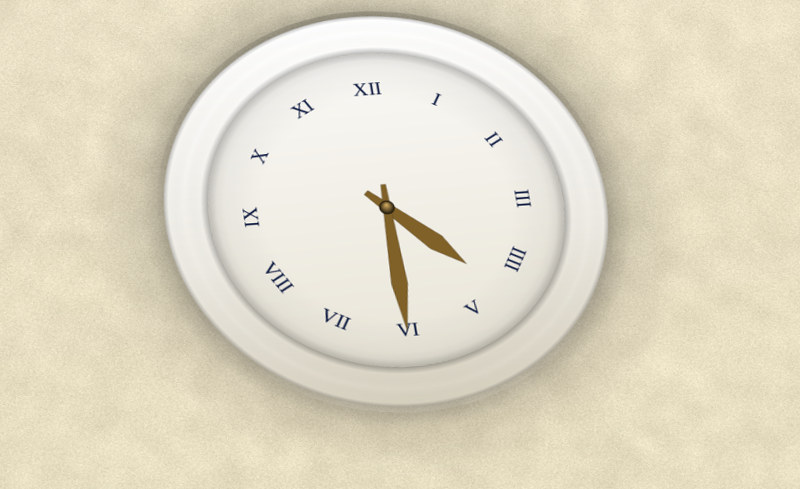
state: 4:30
